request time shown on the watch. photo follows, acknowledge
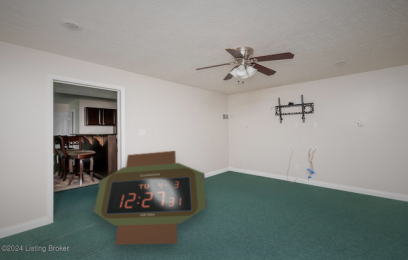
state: 12:27:31
